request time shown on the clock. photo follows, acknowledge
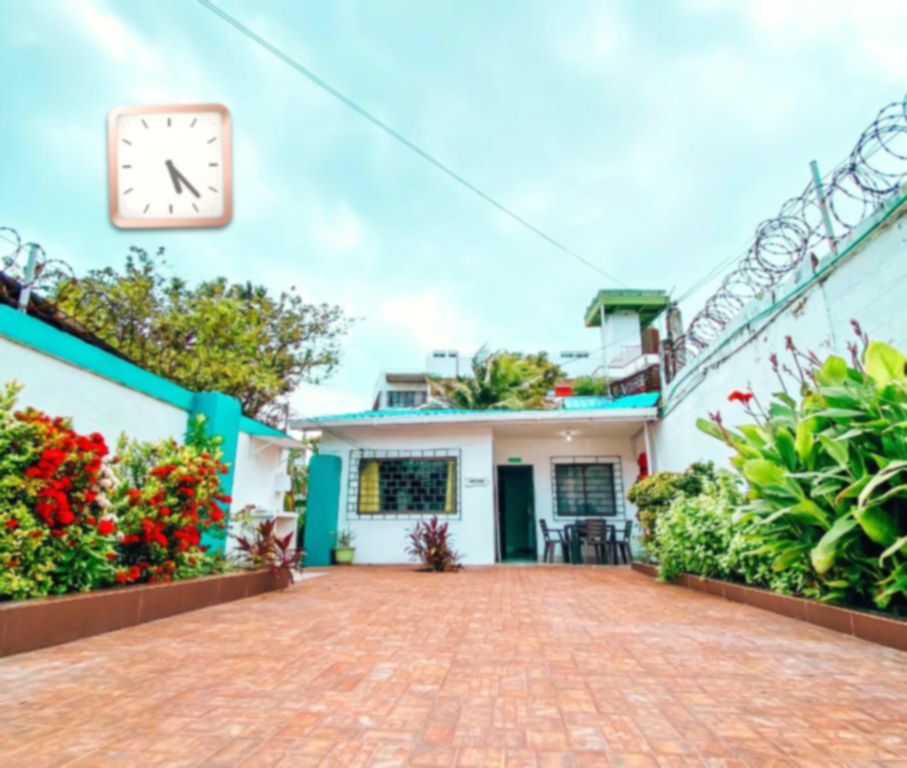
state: 5:23
